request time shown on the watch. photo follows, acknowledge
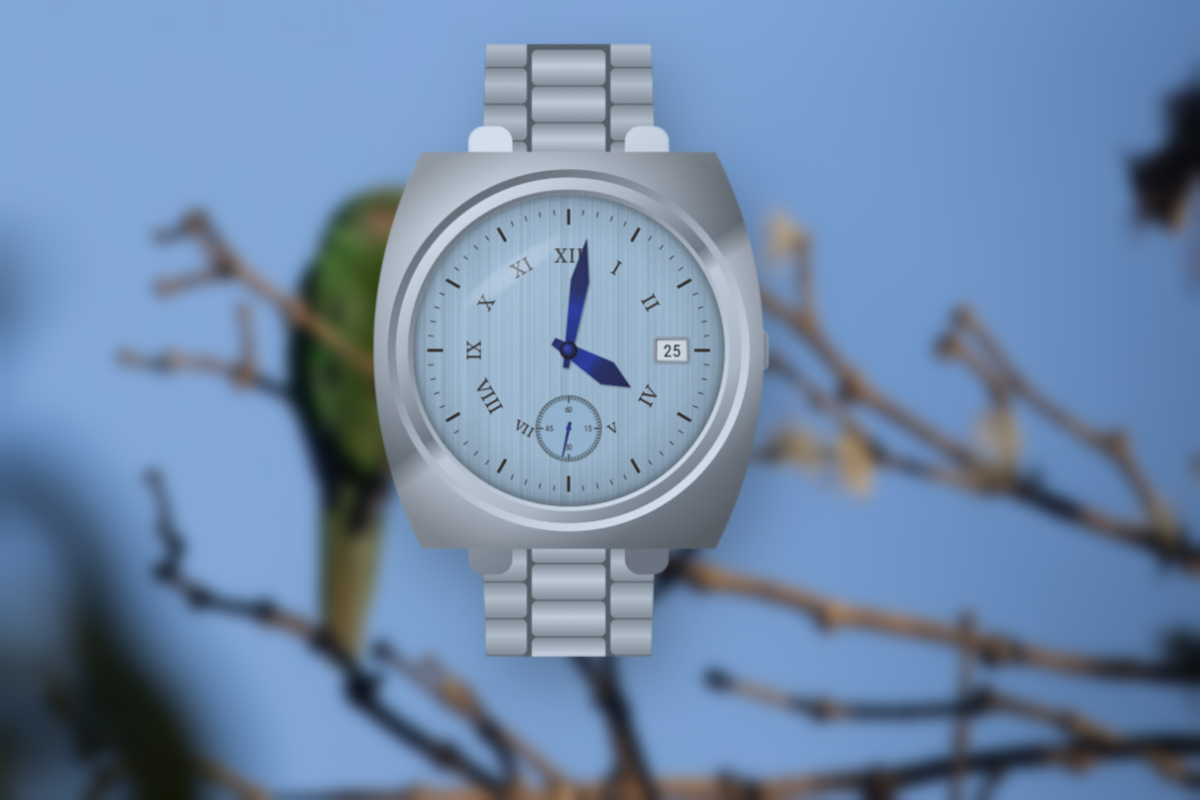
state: 4:01:32
